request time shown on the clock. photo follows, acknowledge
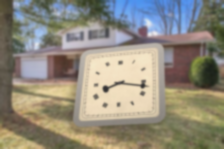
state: 8:17
